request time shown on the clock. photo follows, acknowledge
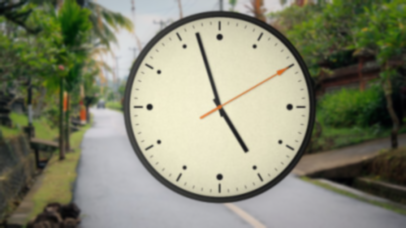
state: 4:57:10
